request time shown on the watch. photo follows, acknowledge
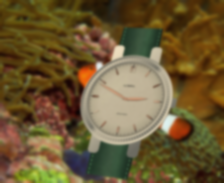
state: 2:49
